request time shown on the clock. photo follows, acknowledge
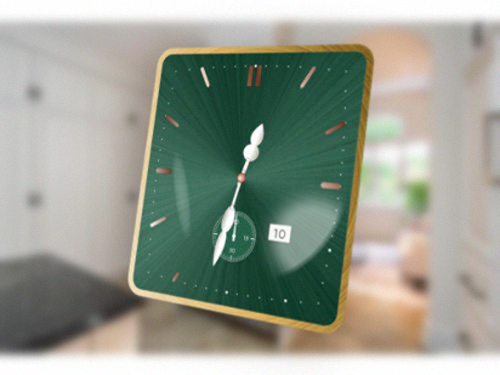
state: 12:32
